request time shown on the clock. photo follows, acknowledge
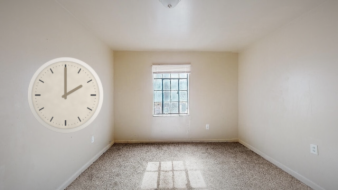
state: 2:00
